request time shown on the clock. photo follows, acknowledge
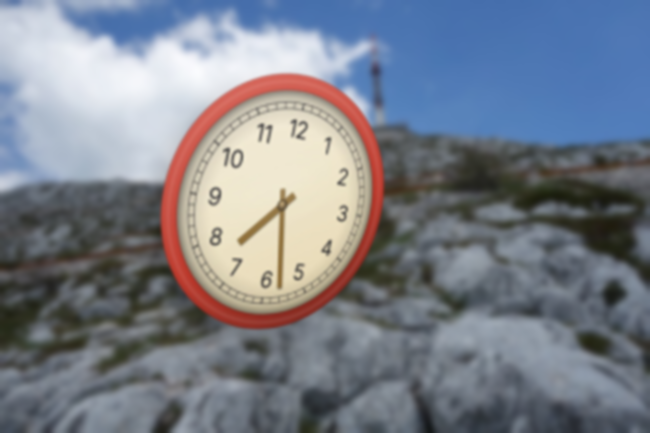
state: 7:28
